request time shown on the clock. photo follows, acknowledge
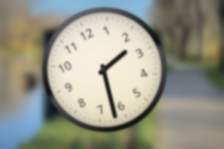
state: 2:32
